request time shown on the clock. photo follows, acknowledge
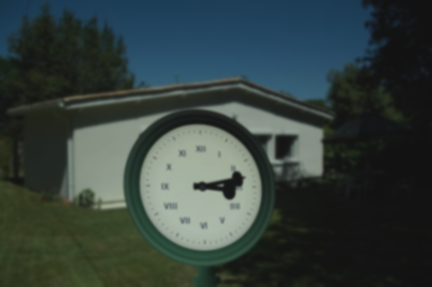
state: 3:13
